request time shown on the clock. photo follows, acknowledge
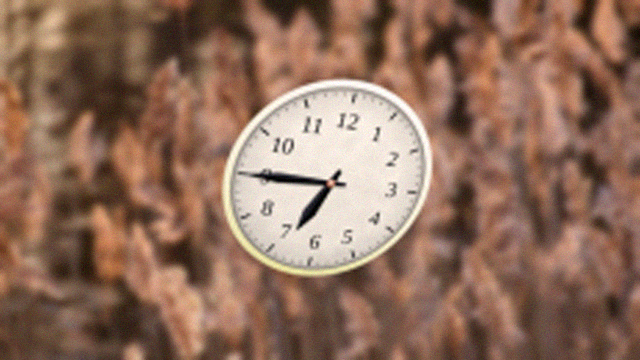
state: 6:45
